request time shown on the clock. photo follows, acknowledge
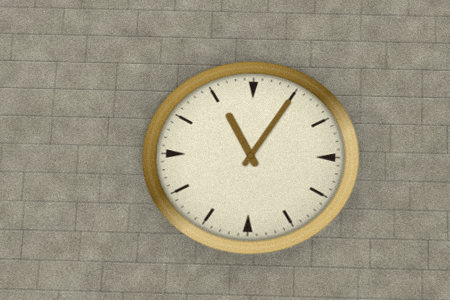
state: 11:05
